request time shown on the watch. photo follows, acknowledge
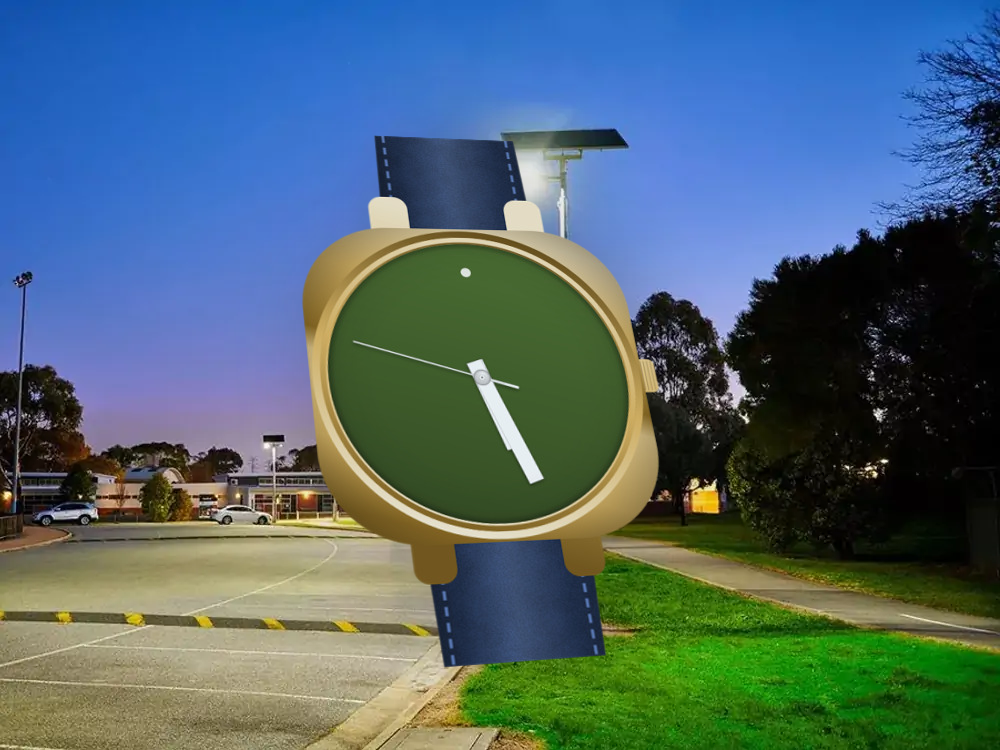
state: 5:26:48
